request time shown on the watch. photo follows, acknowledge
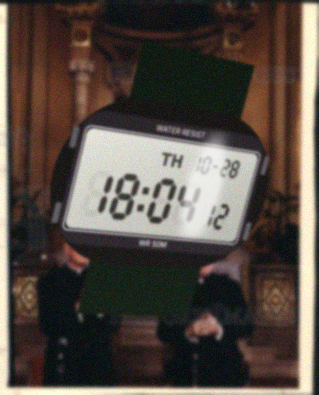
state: 18:04:12
